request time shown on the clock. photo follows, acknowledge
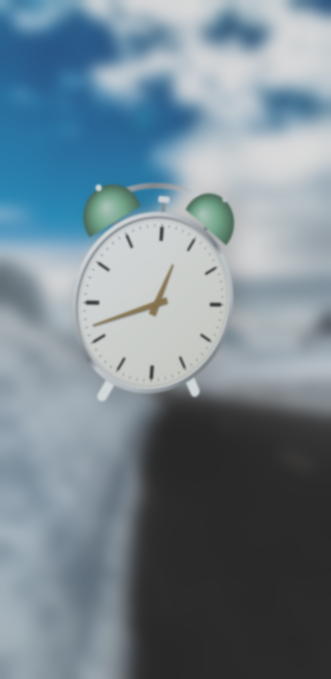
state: 12:42
